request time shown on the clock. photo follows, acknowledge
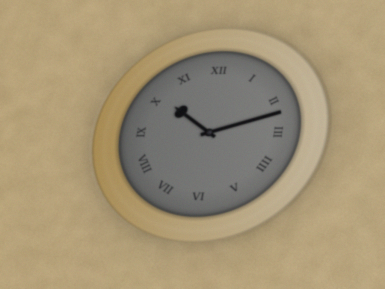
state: 10:12
